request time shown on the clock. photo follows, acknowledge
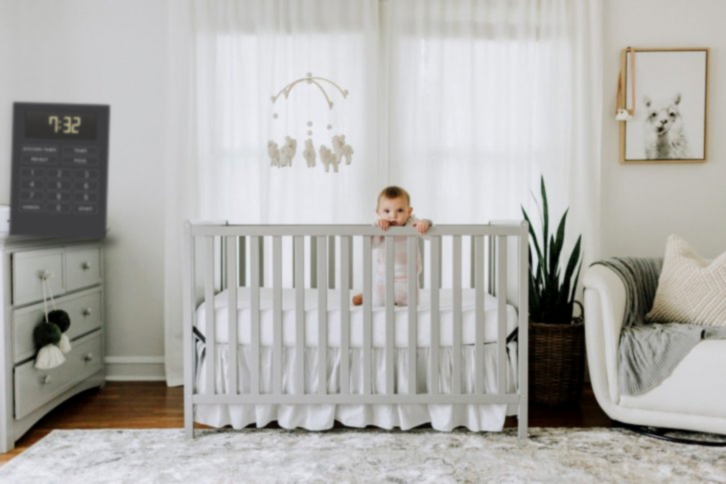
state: 7:32
